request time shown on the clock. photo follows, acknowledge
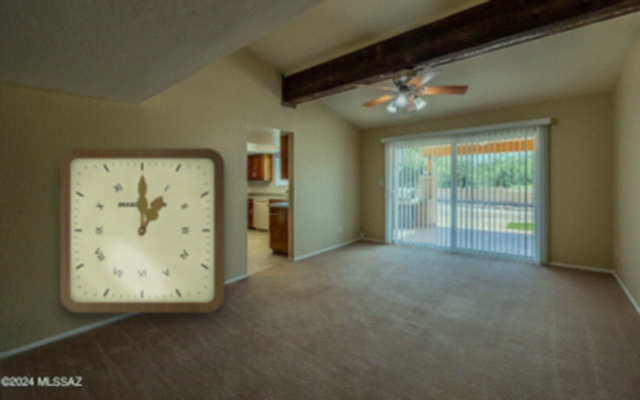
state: 1:00
